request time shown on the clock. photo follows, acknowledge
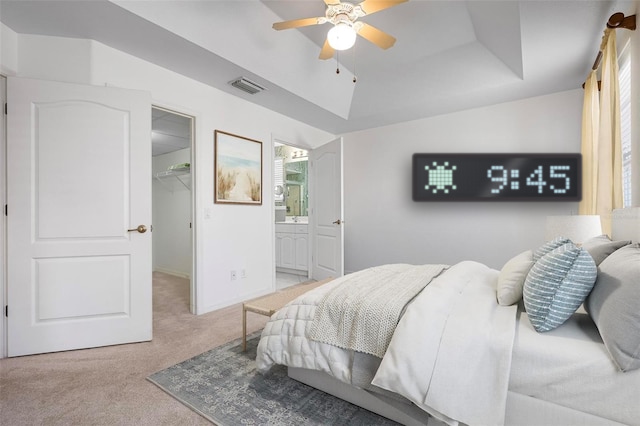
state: 9:45
